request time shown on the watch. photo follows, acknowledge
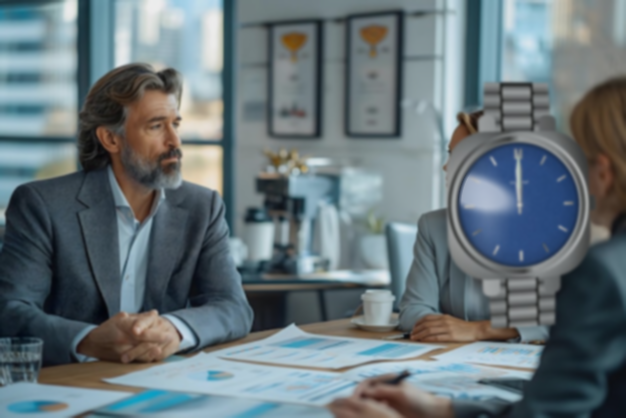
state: 12:00
